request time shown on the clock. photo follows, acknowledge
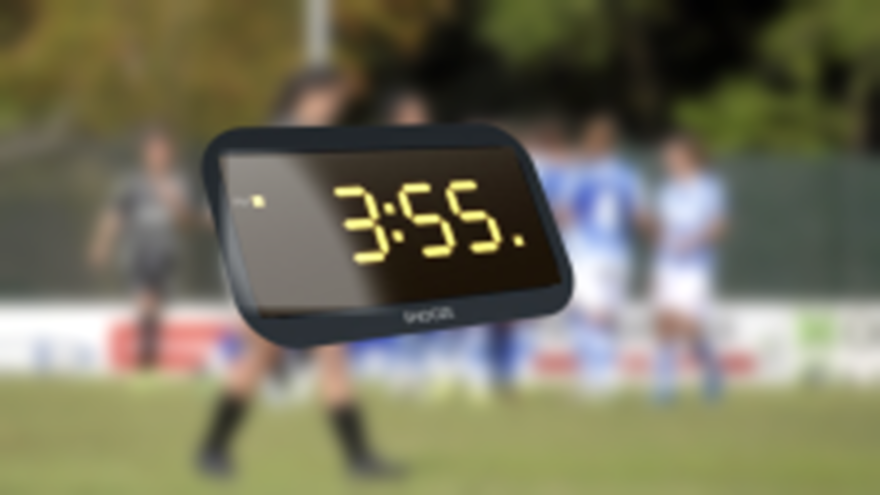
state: 3:55
